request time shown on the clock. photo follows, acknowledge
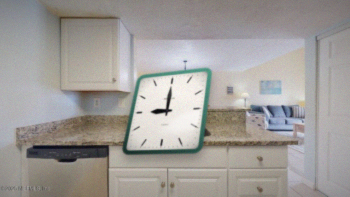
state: 9:00
